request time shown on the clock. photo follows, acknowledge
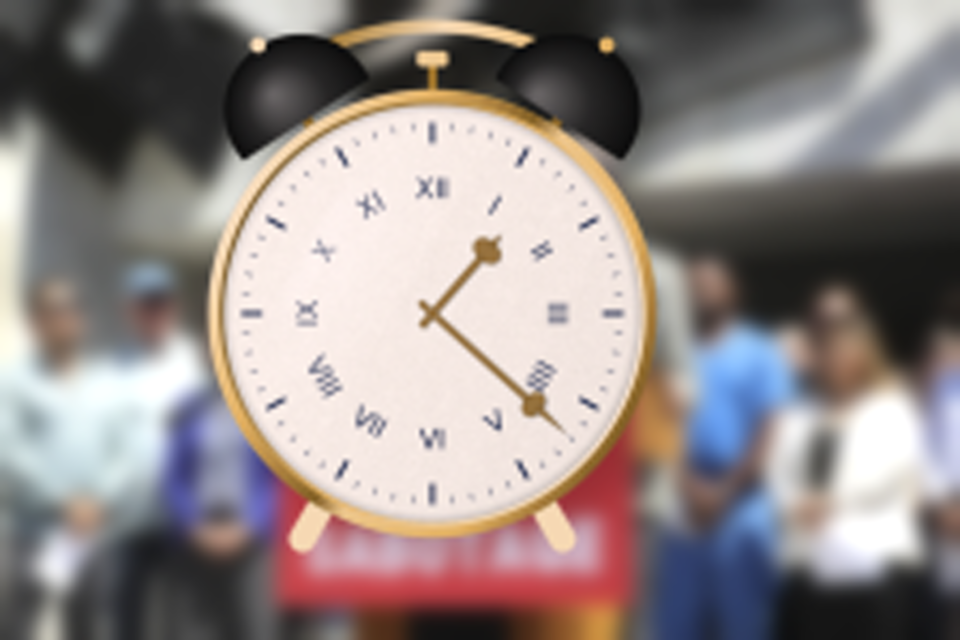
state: 1:22
